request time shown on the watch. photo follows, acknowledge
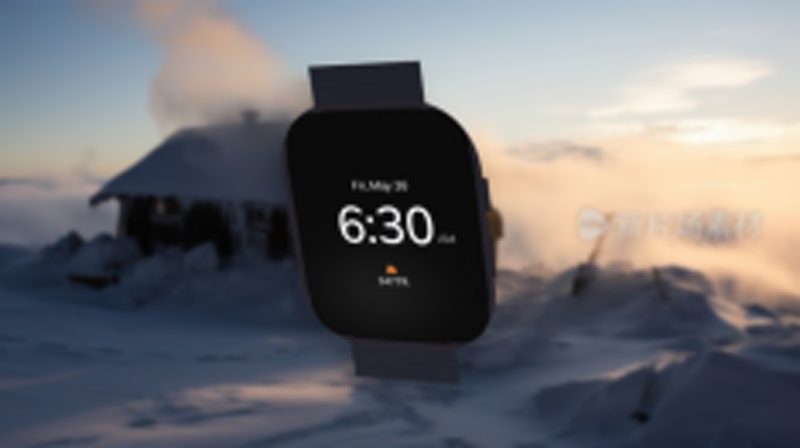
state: 6:30
